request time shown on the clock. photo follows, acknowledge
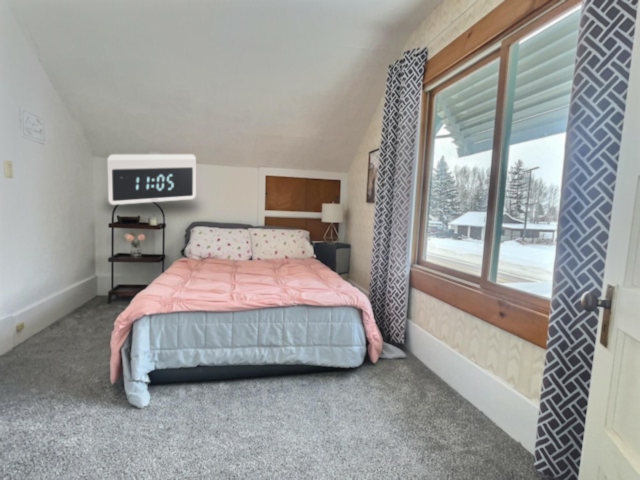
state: 11:05
